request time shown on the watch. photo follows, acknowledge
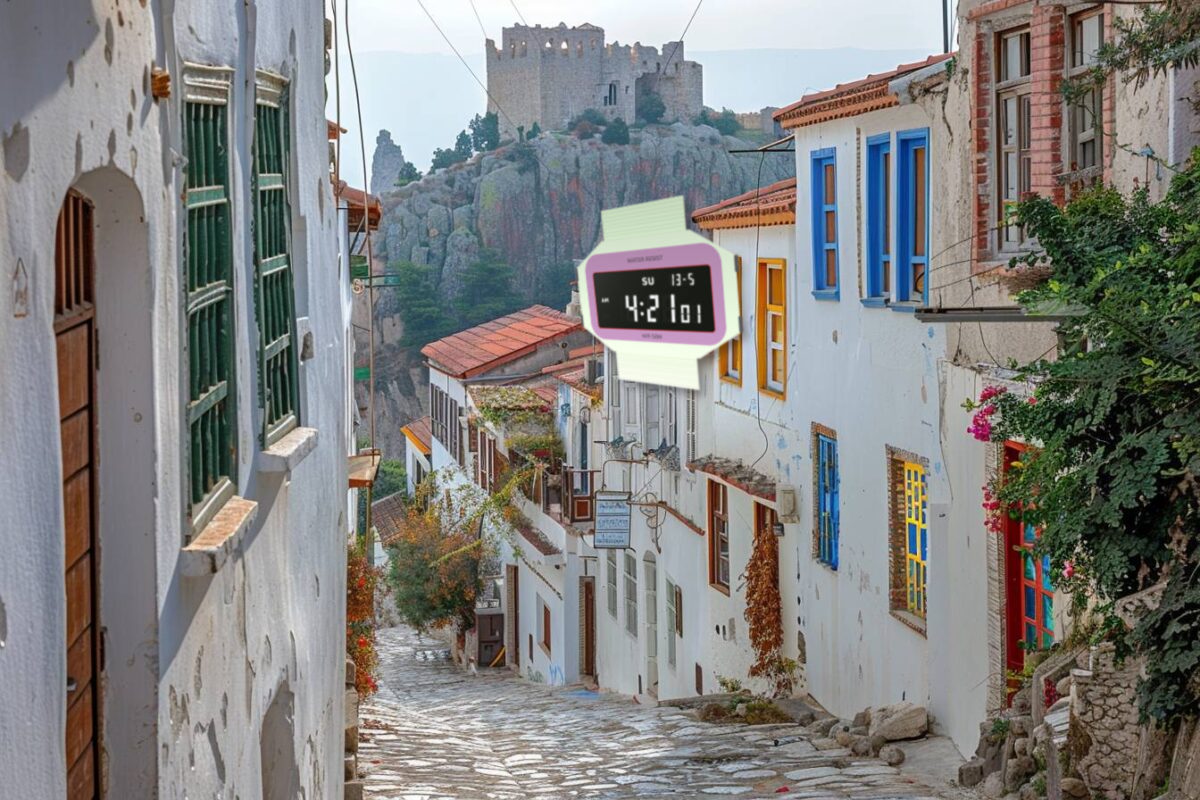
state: 4:21:01
